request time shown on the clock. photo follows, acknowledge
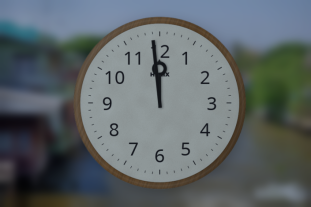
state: 11:59
